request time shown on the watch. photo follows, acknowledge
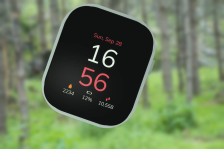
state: 16:56
